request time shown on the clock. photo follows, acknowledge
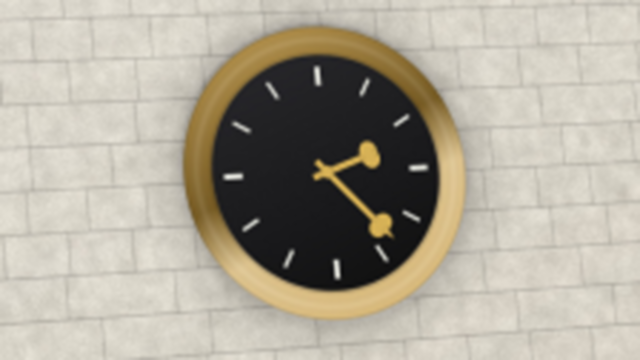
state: 2:23
